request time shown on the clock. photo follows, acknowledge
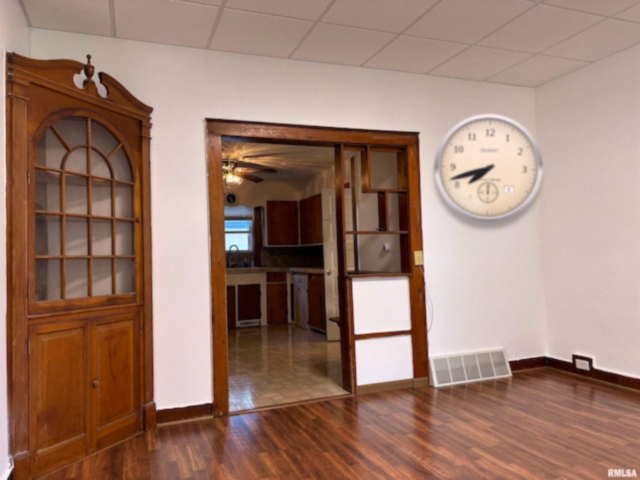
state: 7:42
